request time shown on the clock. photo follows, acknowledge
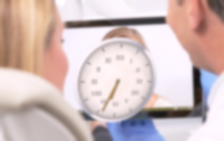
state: 6:34
